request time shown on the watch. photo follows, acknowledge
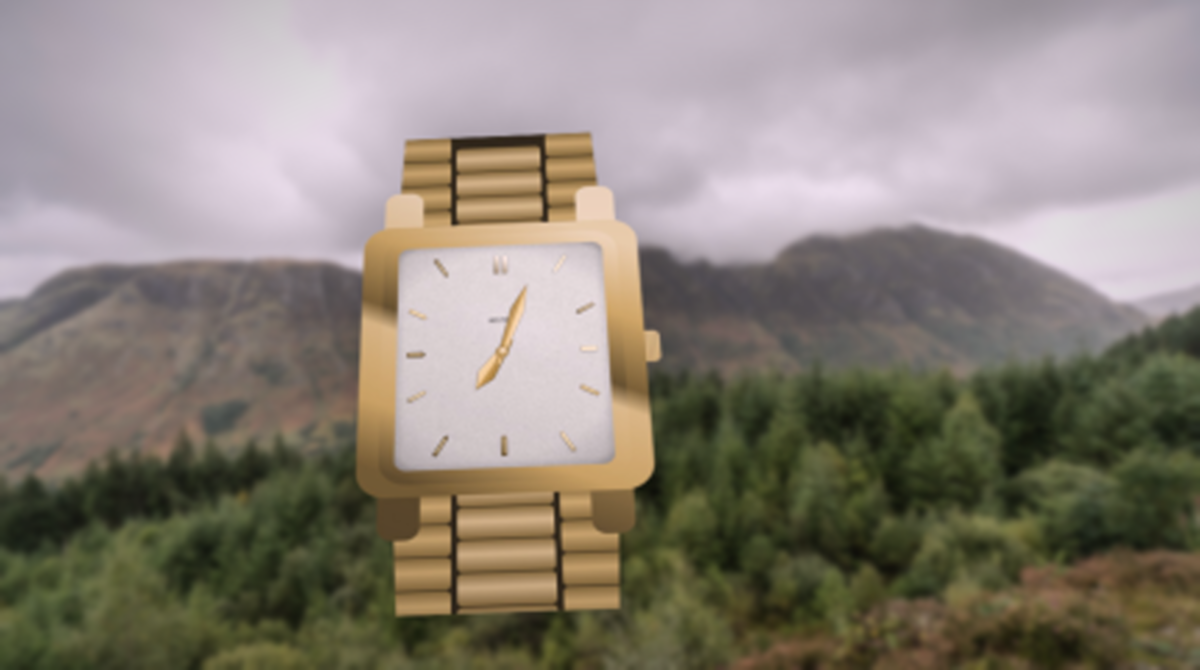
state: 7:03
